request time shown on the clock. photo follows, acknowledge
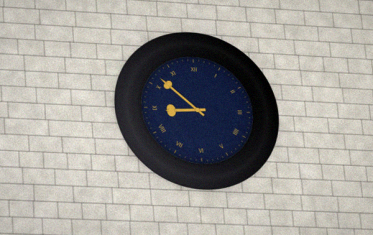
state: 8:52
